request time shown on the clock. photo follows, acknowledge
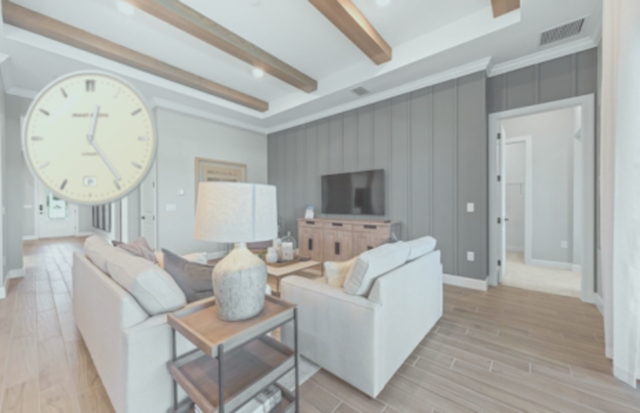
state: 12:24
